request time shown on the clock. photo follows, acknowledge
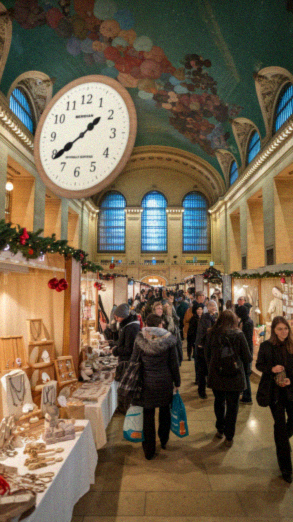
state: 1:39
